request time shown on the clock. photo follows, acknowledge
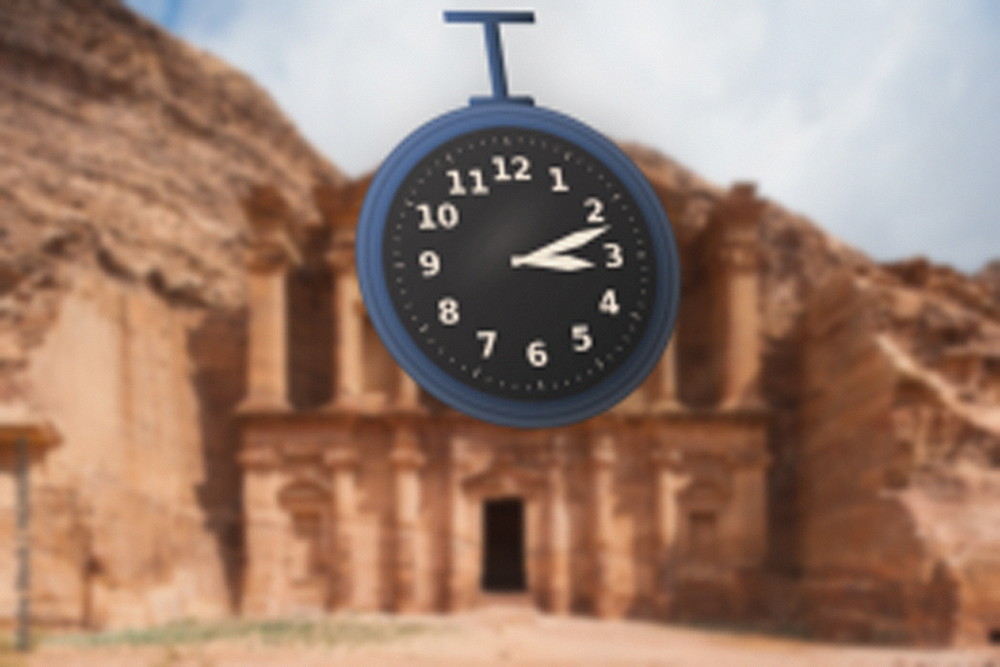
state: 3:12
